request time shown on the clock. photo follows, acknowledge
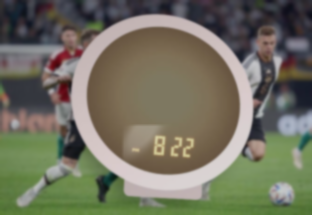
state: 8:22
